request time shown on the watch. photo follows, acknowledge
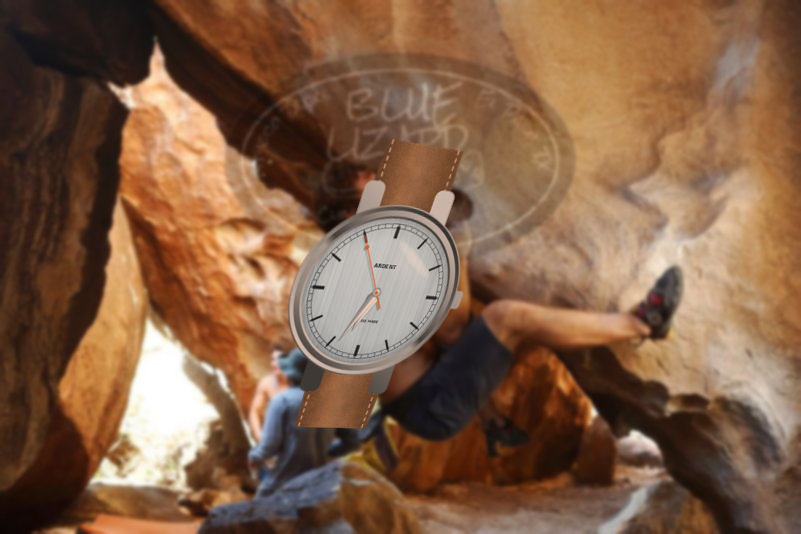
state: 6:33:55
